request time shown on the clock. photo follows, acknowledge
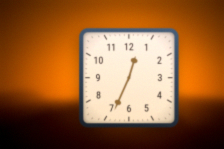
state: 12:34
